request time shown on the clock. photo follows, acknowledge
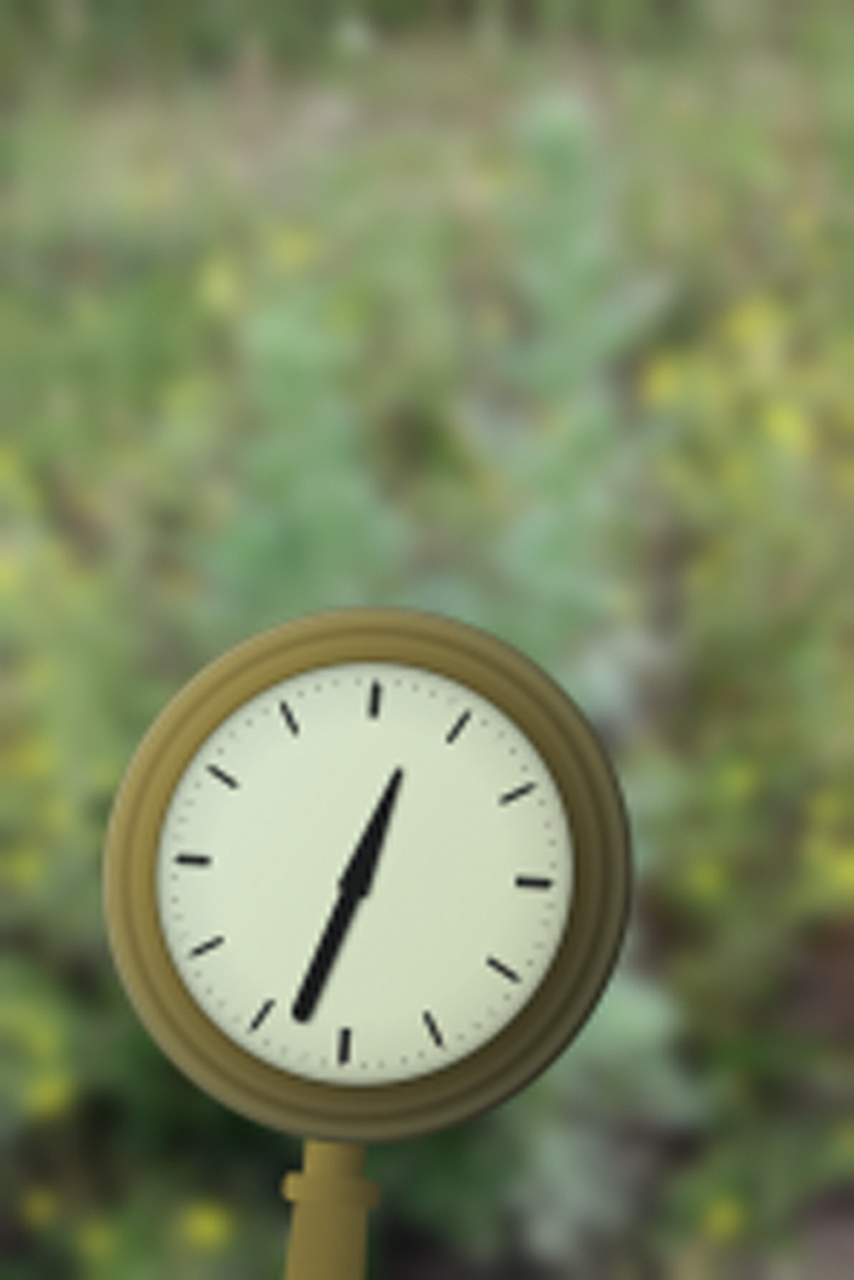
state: 12:33
